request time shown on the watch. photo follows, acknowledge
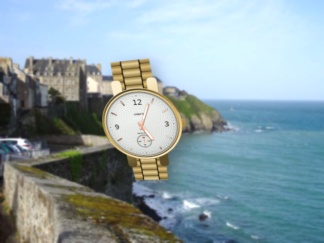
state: 5:04
